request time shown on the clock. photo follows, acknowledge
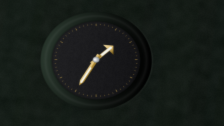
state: 1:35
